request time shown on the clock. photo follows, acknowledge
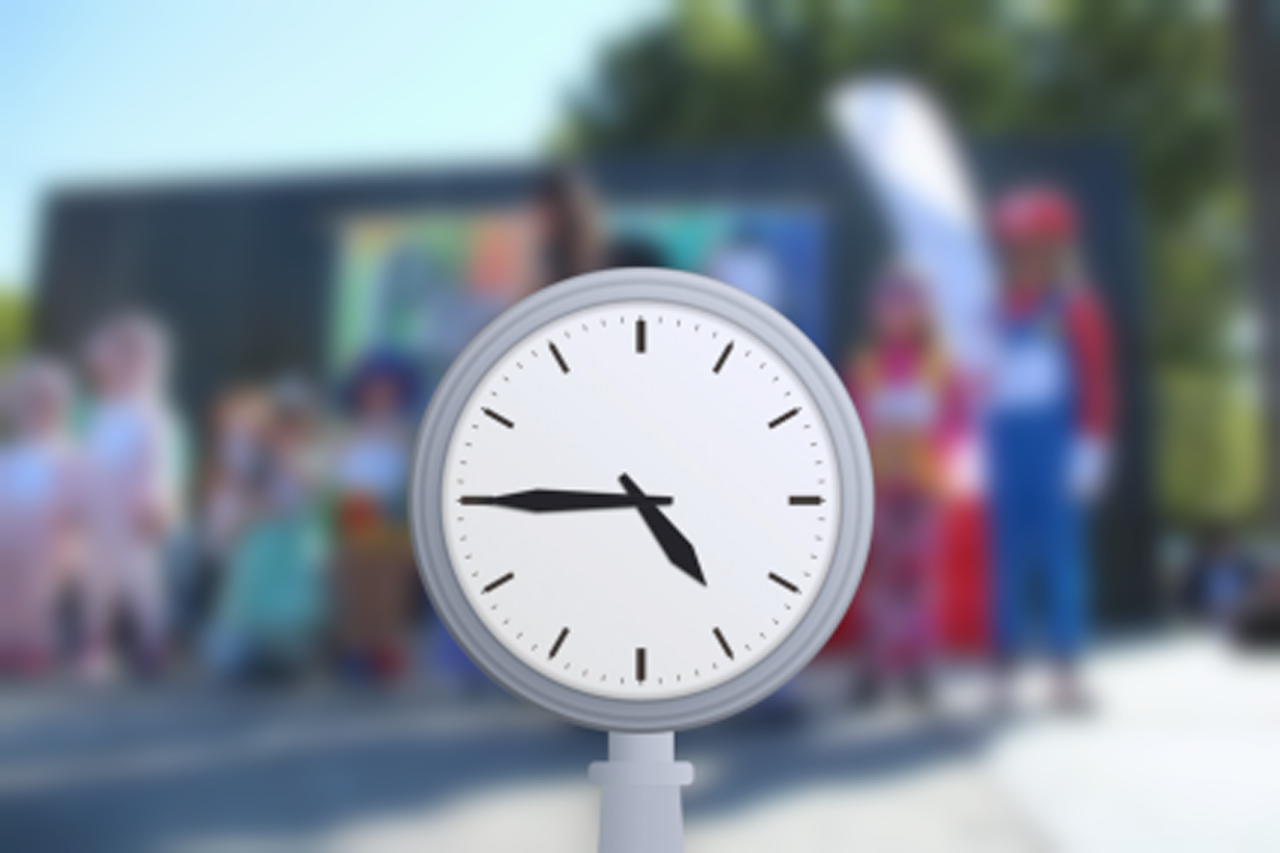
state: 4:45
